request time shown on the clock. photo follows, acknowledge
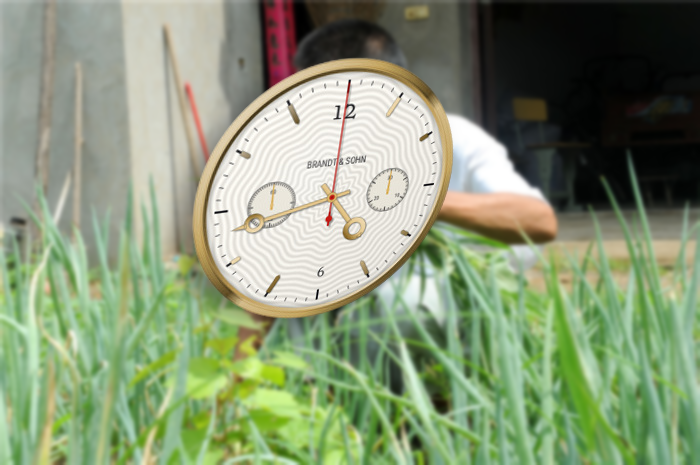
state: 4:43
